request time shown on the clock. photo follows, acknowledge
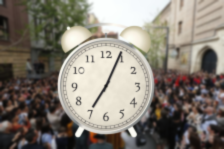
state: 7:04
